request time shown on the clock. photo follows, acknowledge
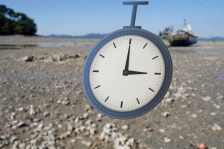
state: 3:00
